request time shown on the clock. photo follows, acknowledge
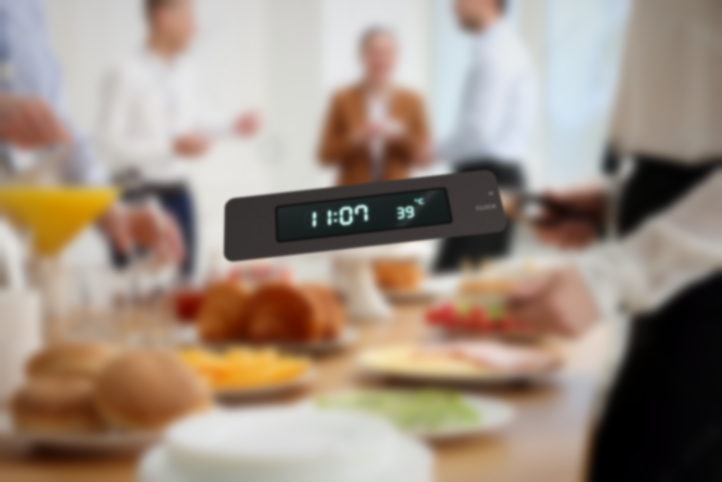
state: 11:07
